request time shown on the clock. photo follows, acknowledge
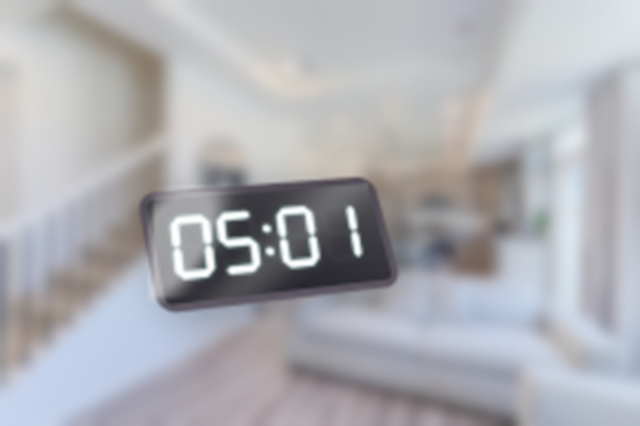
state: 5:01
